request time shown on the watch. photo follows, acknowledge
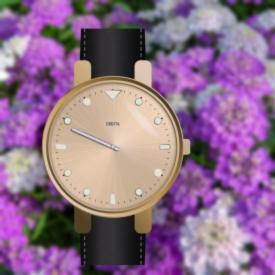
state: 9:49
